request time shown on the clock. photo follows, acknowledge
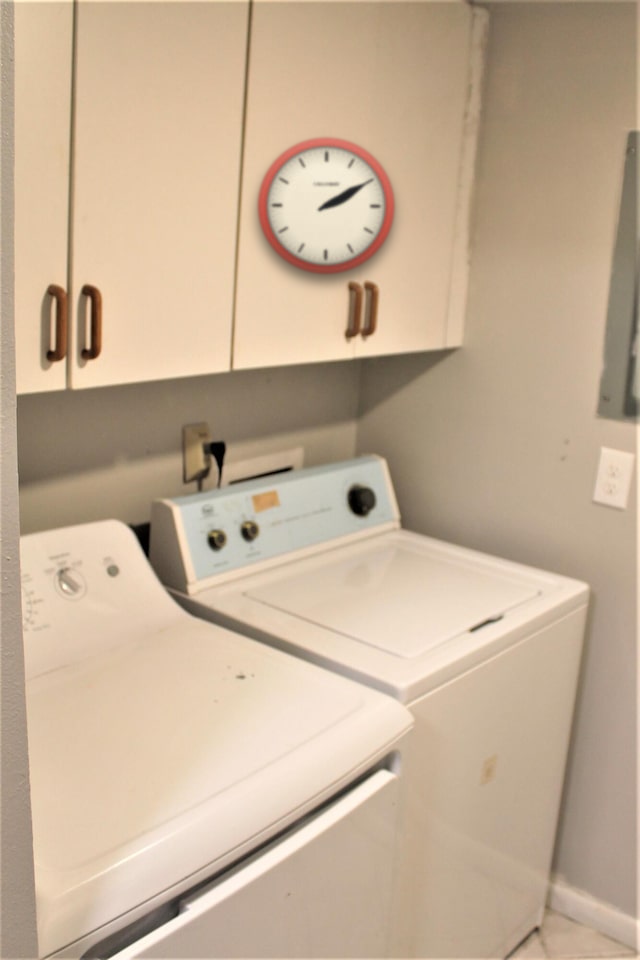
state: 2:10
